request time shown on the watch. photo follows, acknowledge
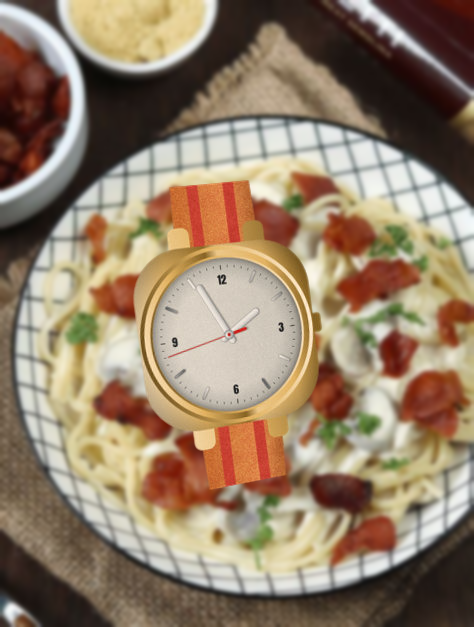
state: 1:55:43
